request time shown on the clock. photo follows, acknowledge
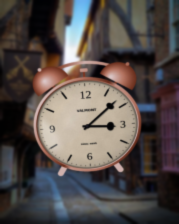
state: 3:08
